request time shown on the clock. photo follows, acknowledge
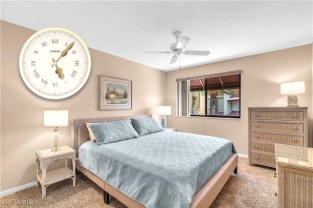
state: 5:07
